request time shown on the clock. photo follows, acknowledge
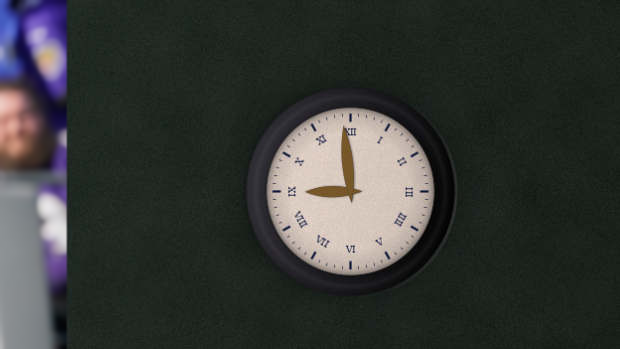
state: 8:59
